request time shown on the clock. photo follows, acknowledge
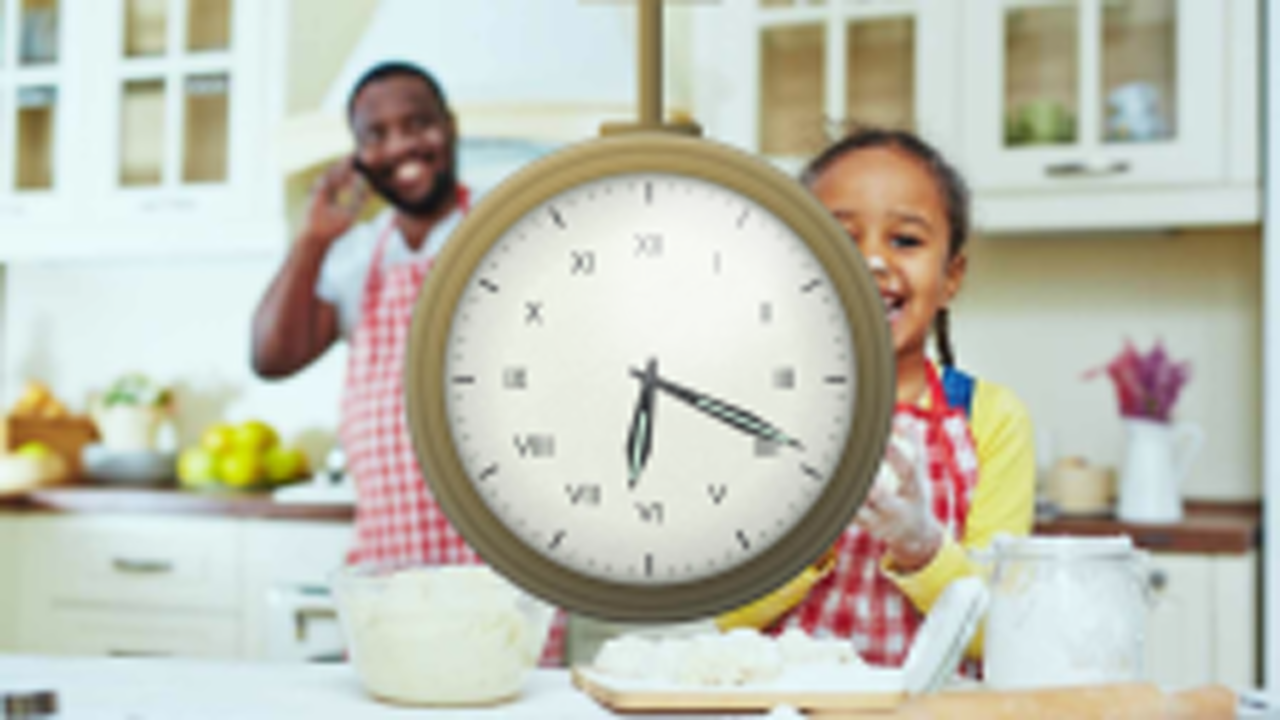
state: 6:19
